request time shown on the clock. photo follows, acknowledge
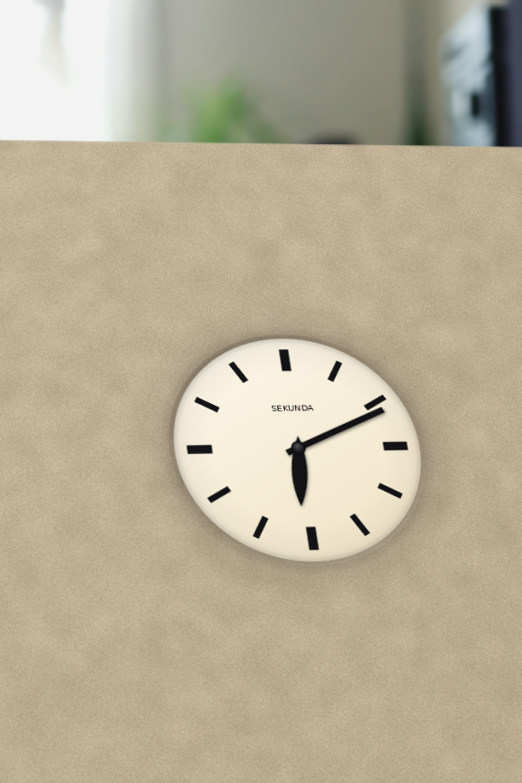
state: 6:11
